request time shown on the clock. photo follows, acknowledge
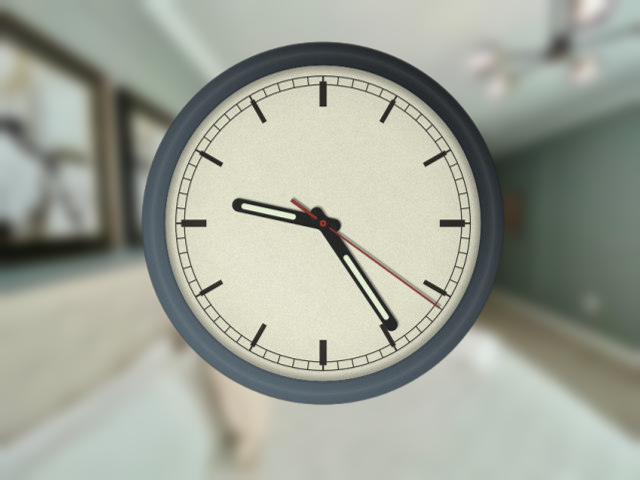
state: 9:24:21
